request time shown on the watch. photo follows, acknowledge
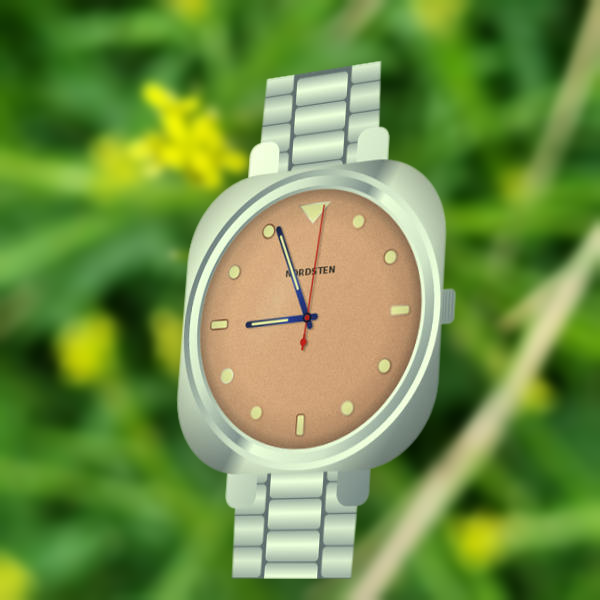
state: 8:56:01
